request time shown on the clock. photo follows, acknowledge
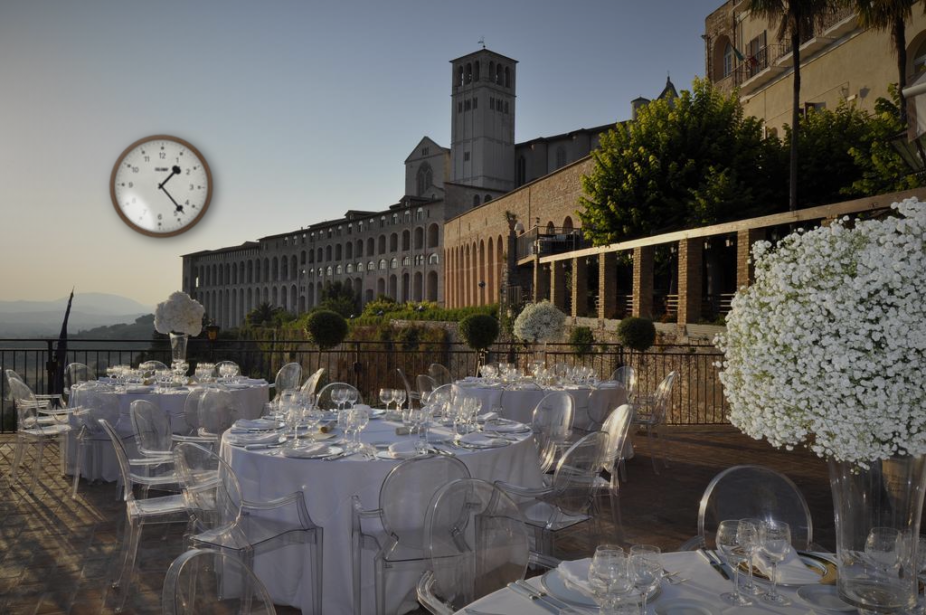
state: 1:23
